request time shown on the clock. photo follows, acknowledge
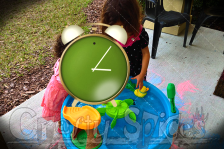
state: 3:06
